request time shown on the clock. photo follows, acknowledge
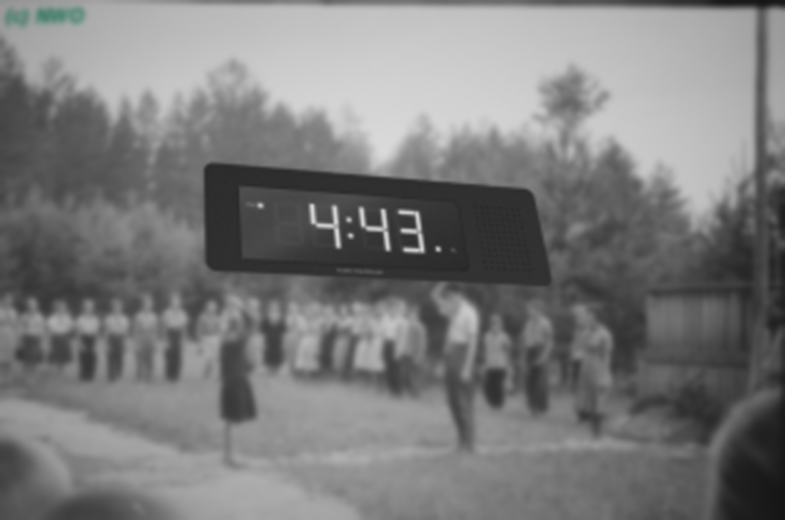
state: 4:43
